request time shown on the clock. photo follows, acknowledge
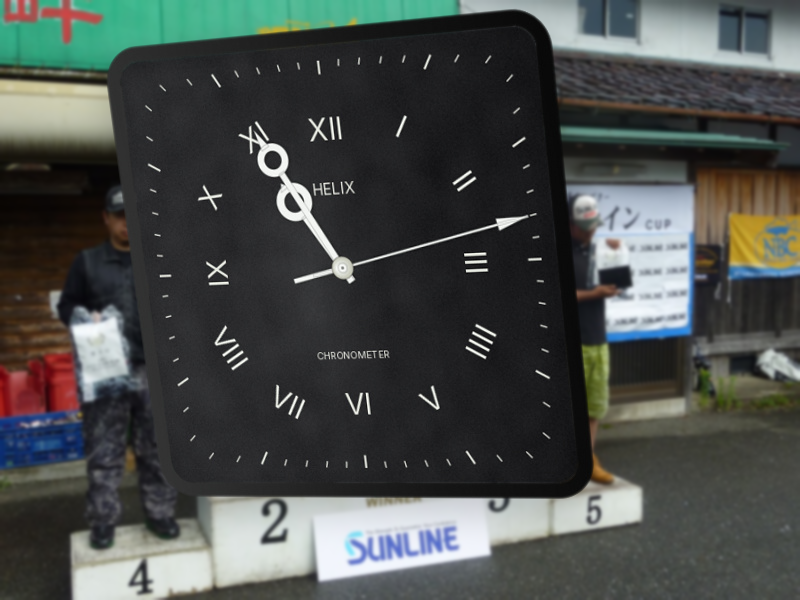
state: 10:55:13
